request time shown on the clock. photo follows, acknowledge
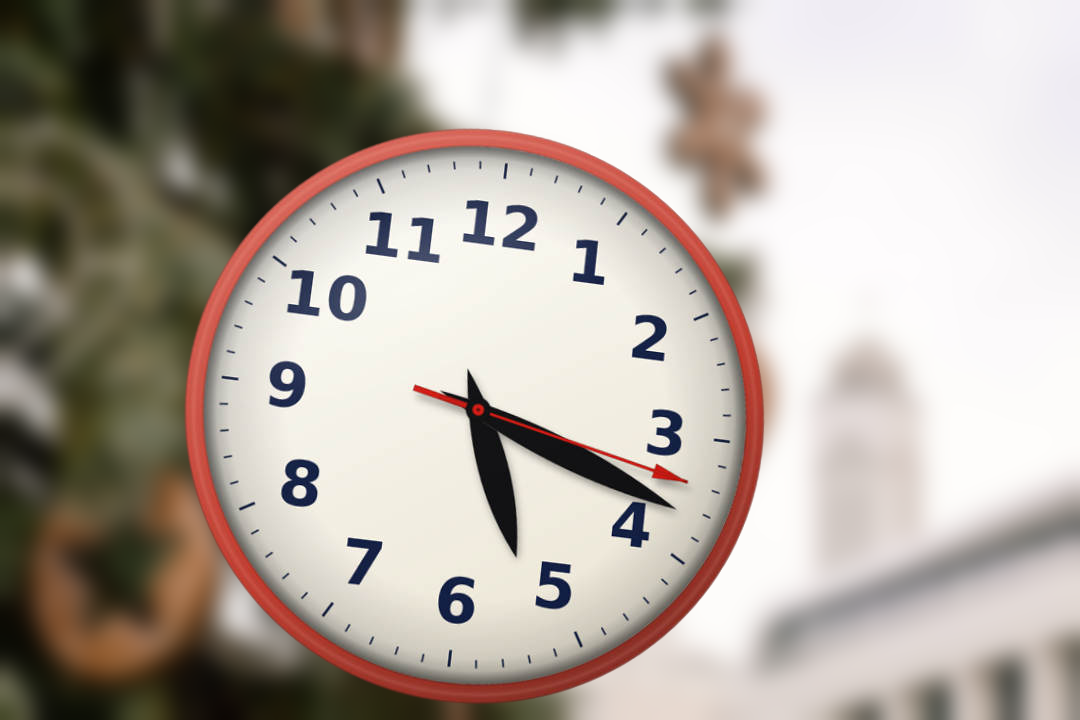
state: 5:18:17
